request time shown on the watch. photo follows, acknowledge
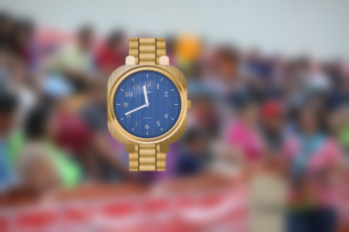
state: 11:41
